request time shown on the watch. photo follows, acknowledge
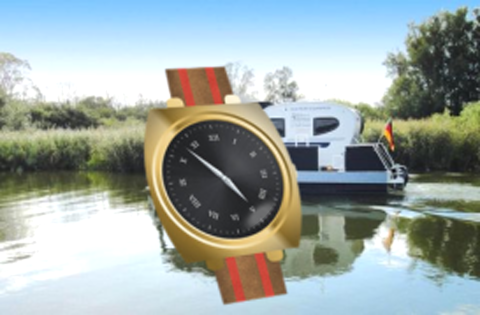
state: 4:53
